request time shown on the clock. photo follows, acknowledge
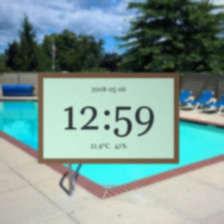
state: 12:59
